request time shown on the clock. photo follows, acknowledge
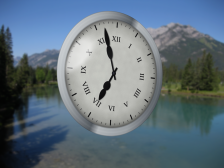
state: 6:57
